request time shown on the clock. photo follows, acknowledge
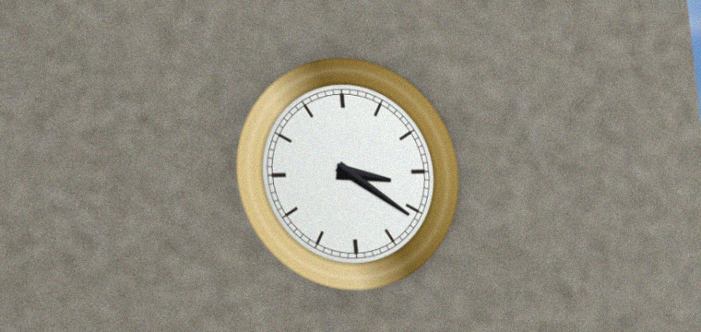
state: 3:21
